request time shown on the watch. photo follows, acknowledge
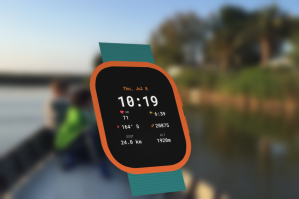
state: 10:19
